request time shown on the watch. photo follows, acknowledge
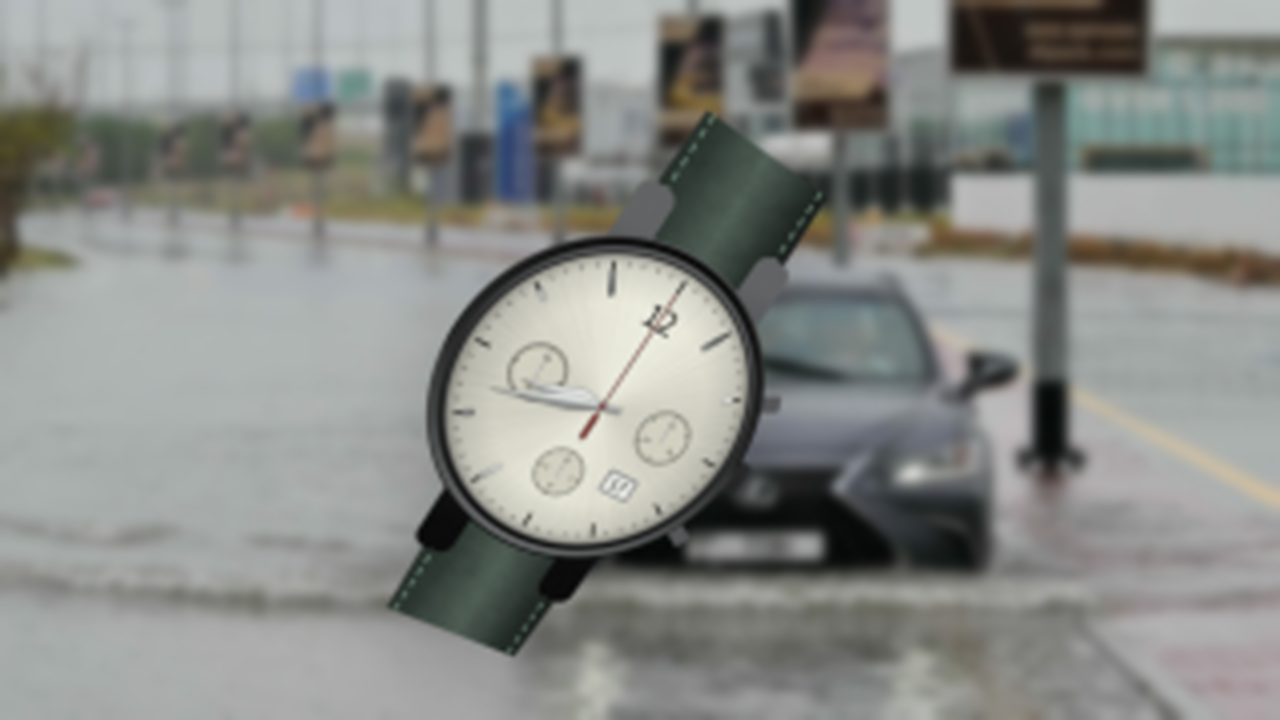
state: 8:42
